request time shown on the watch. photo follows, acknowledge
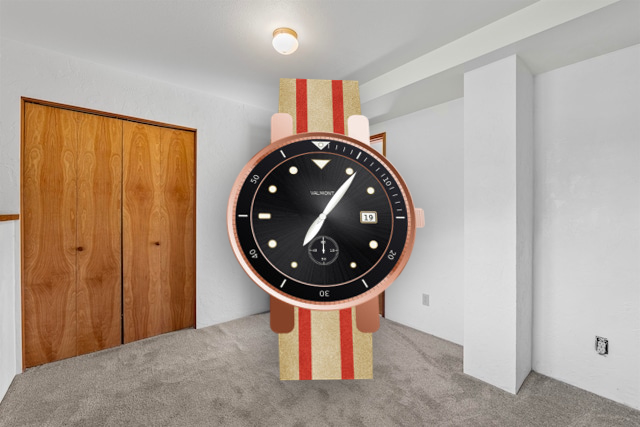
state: 7:06
